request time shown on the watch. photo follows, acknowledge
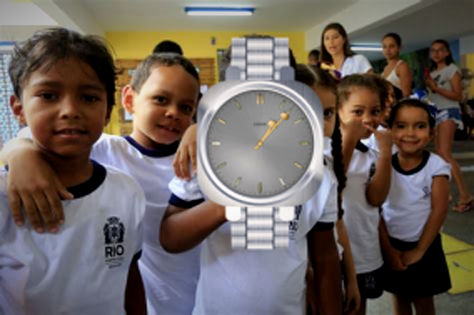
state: 1:07
